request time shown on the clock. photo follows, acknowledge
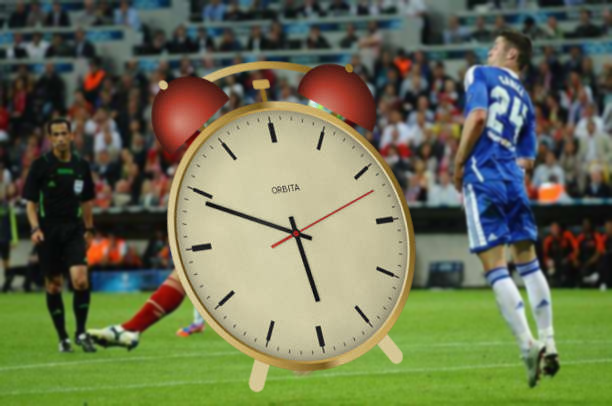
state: 5:49:12
